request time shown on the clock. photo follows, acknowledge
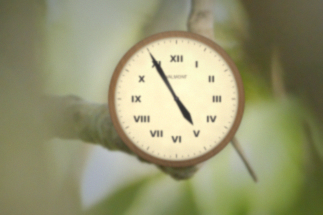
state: 4:55
